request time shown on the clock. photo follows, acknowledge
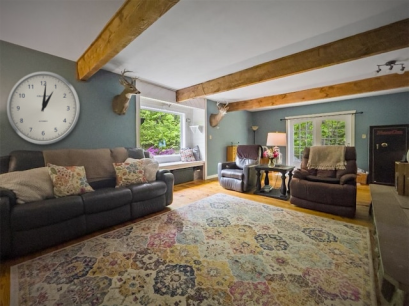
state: 1:01
